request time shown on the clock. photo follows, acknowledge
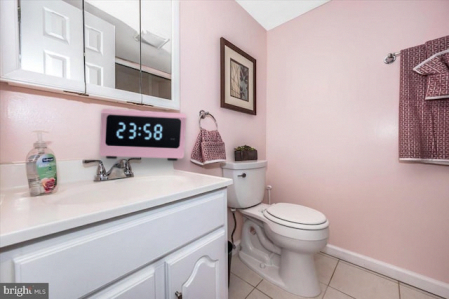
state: 23:58
